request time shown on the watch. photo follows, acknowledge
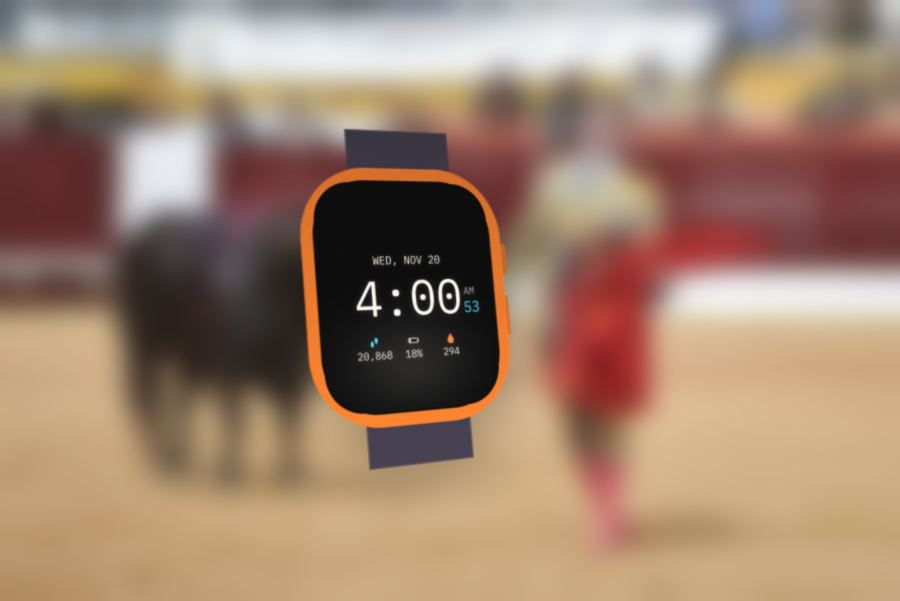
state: 4:00:53
